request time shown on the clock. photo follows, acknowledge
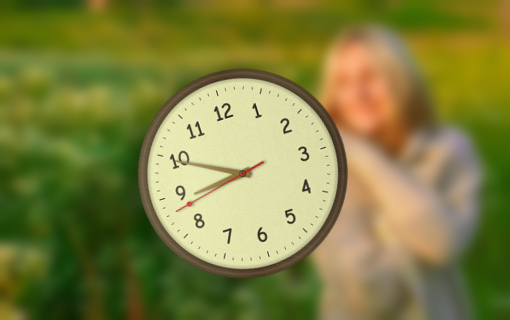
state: 8:49:43
